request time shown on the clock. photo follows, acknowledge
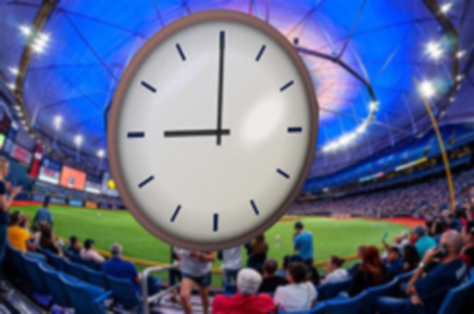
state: 9:00
